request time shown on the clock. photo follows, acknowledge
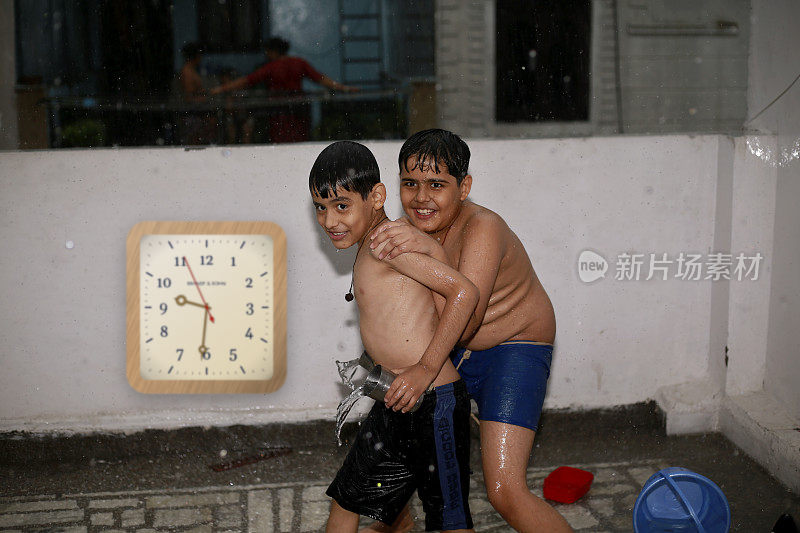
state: 9:30:56
